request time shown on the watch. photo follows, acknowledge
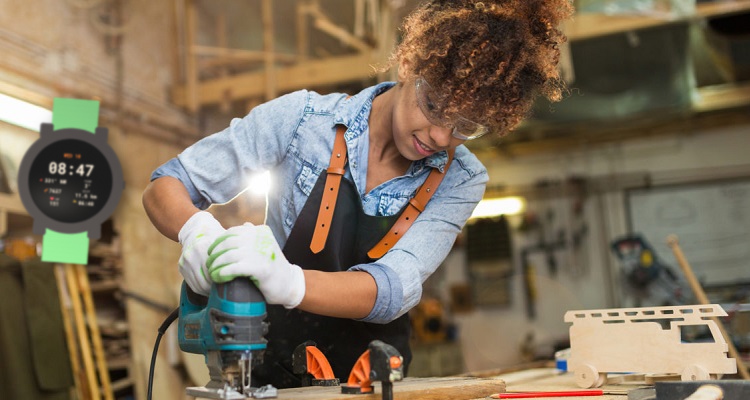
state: 8:47
